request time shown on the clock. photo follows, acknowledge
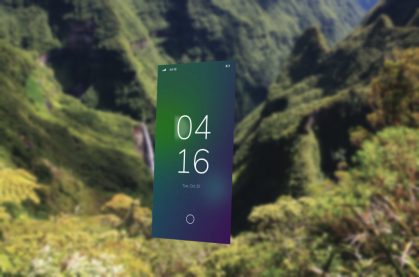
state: 4:16
